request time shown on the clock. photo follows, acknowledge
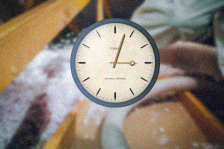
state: 3:03
